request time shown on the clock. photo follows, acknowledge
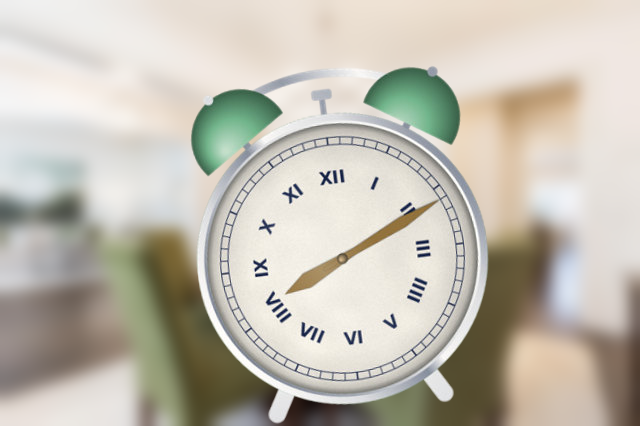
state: 8:11
